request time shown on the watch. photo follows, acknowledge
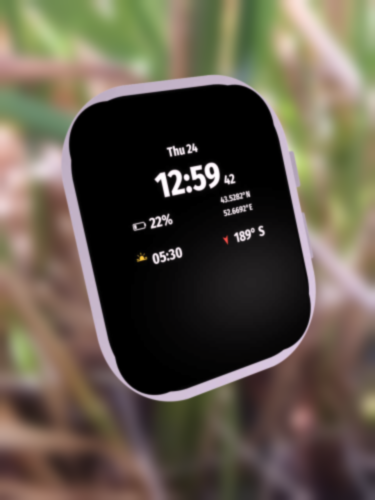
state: 12:59:42
